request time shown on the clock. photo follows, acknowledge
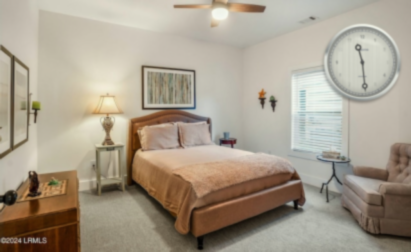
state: 11:29
